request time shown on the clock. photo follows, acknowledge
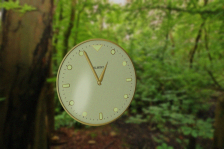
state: 12:56
